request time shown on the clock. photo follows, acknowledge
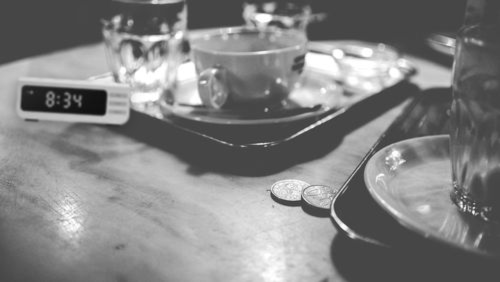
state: 8:34
